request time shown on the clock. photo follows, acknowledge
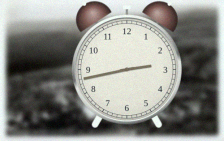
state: 2:43
